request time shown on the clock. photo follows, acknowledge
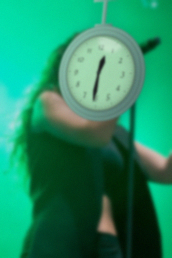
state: 12:31
